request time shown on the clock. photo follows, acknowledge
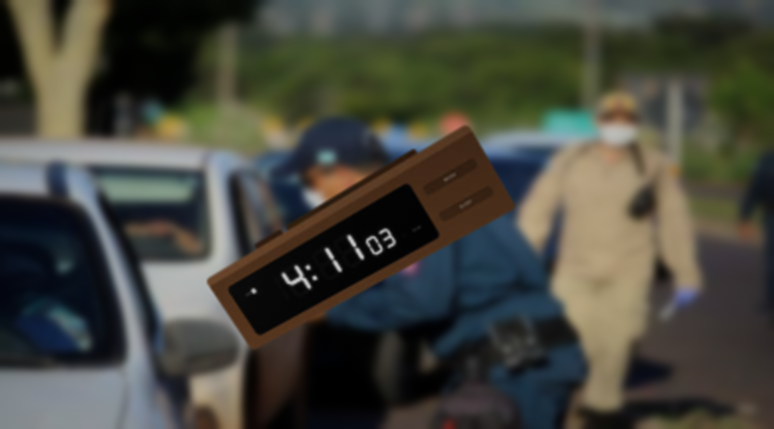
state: 4:11:03
